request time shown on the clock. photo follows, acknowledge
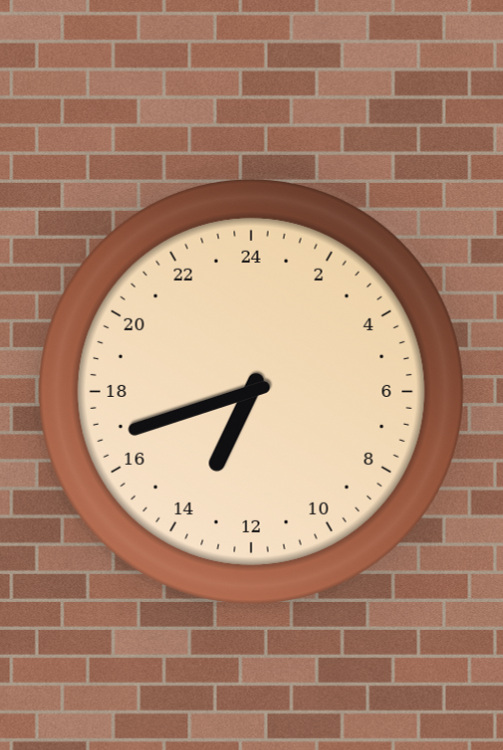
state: 13:42
